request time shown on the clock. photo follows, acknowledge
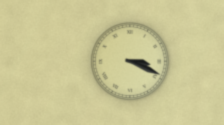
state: 3:19
